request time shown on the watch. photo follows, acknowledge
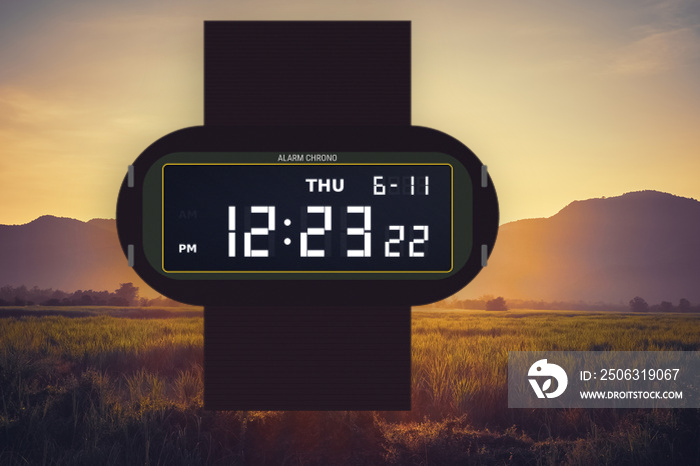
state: 12:23:22
